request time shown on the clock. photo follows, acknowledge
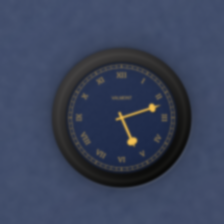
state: 5:12
